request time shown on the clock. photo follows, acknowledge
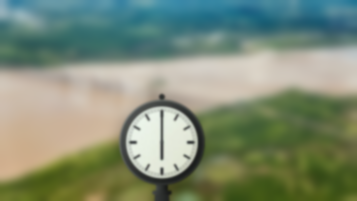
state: 6:00
